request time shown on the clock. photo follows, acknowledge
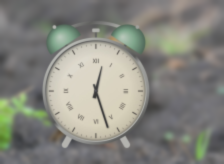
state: 12:27
